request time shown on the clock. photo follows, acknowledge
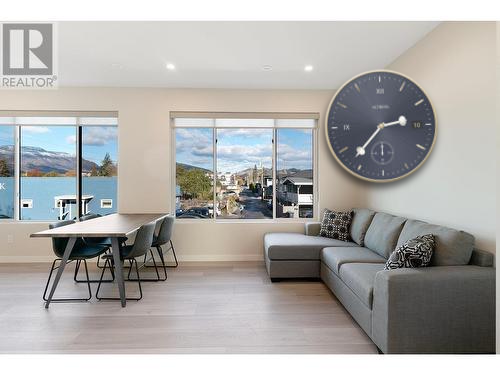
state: 2:37
